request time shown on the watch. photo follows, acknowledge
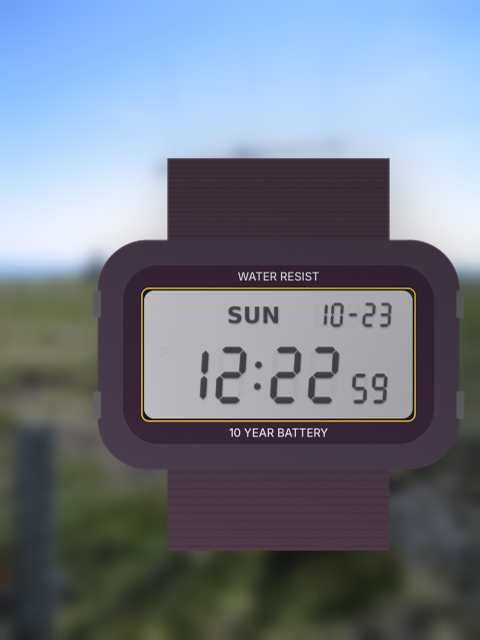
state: 12:22:59
